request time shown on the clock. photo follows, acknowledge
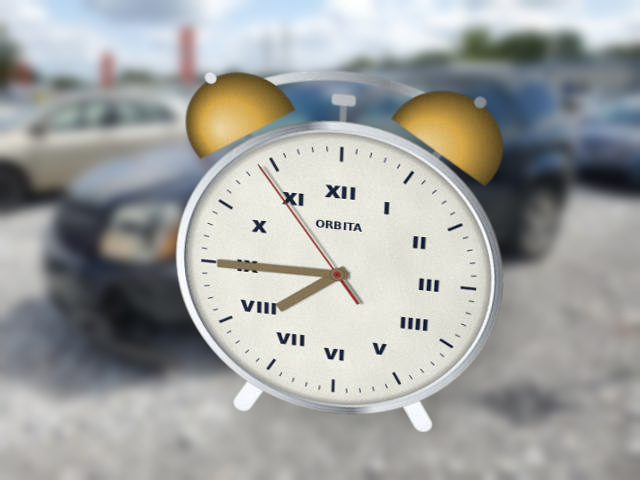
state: 7:44:54
